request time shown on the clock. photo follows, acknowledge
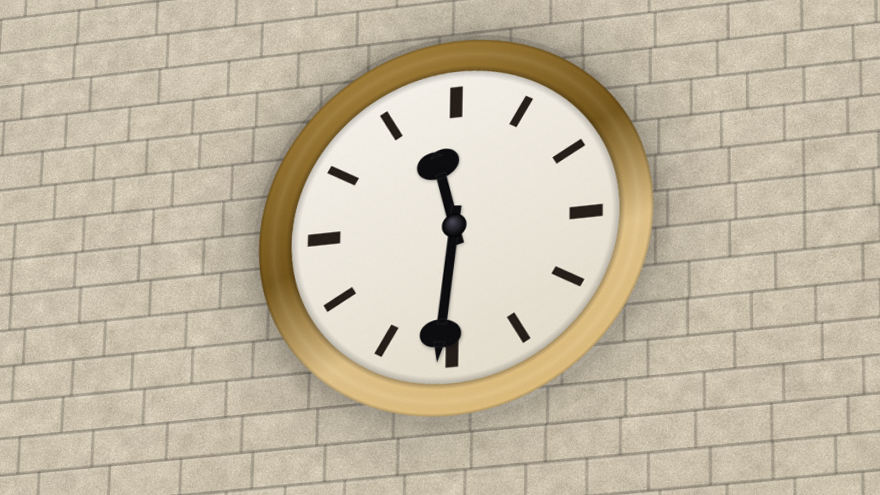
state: 11:31
